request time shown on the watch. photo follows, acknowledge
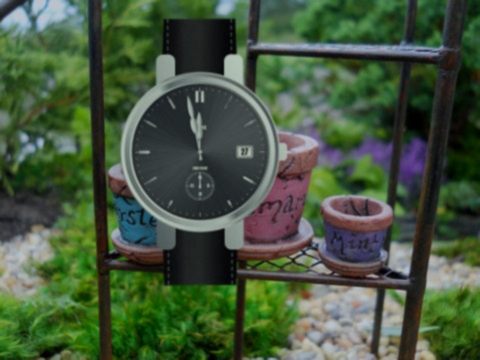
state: 11:58
